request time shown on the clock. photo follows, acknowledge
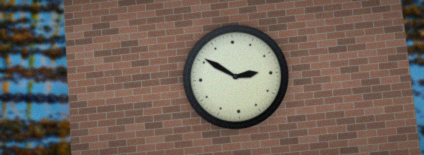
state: 2:51
